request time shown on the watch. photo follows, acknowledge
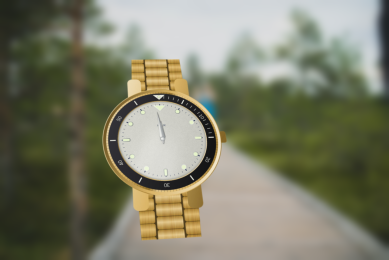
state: 11:59
